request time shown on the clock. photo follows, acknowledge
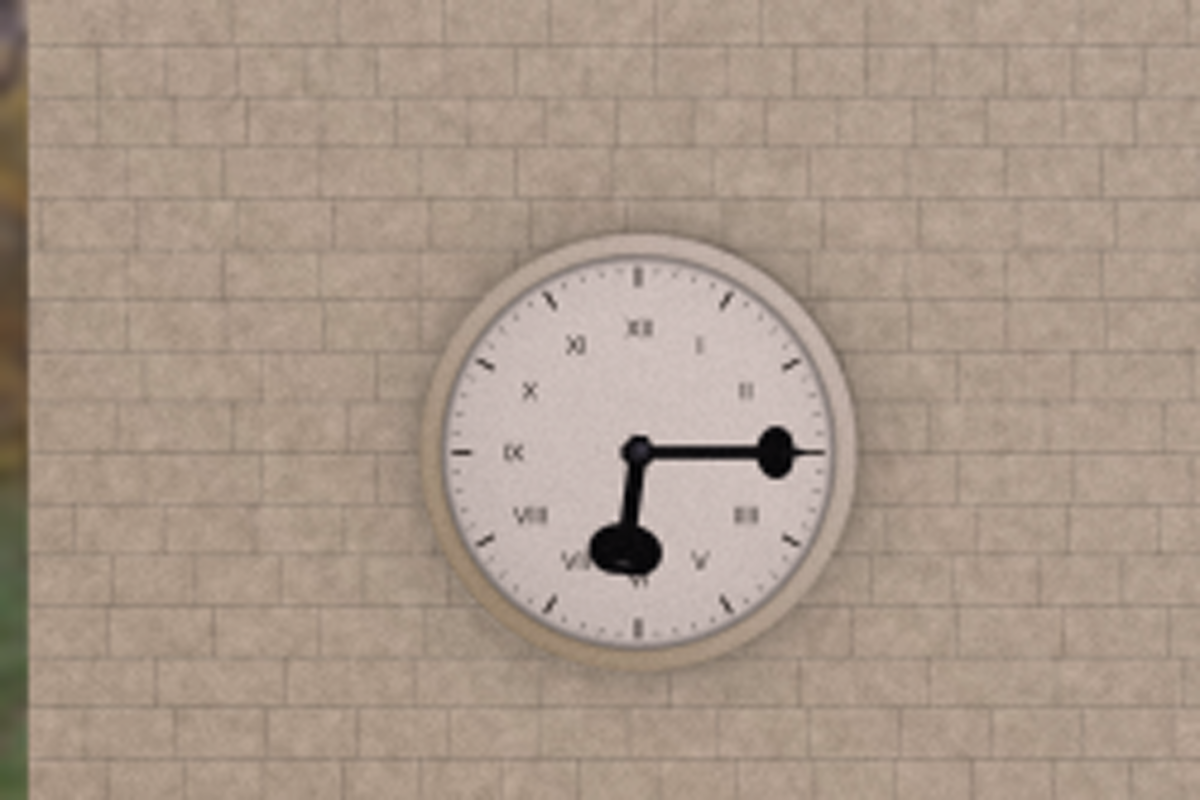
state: 6:15
